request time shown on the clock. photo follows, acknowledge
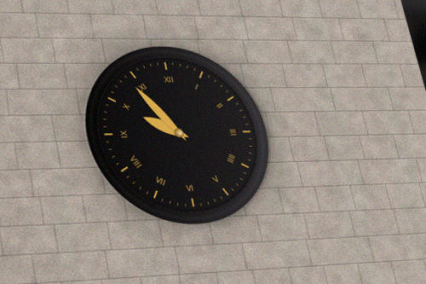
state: 9:54
